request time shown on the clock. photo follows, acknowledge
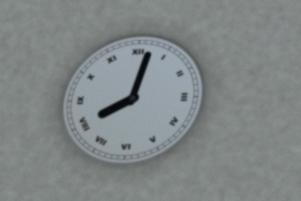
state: 8:02
